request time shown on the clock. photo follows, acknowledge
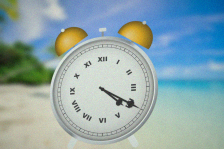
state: 4:20
